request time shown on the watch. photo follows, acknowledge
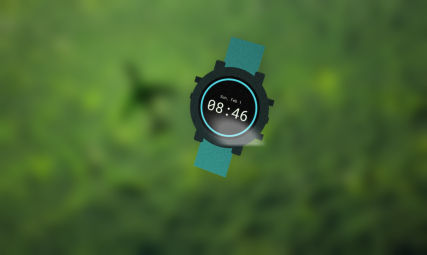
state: 8:46
